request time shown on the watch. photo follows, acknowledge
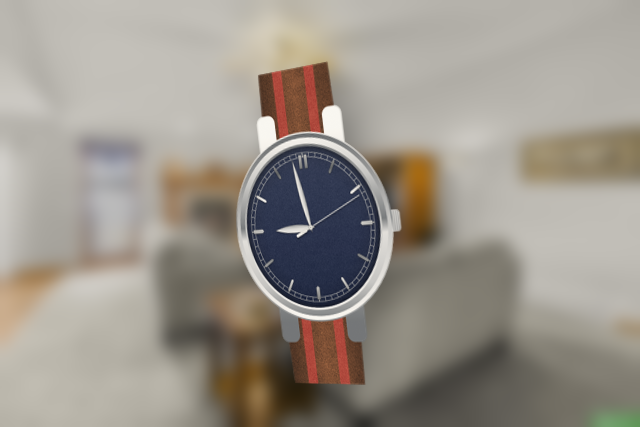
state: 8:58:11
